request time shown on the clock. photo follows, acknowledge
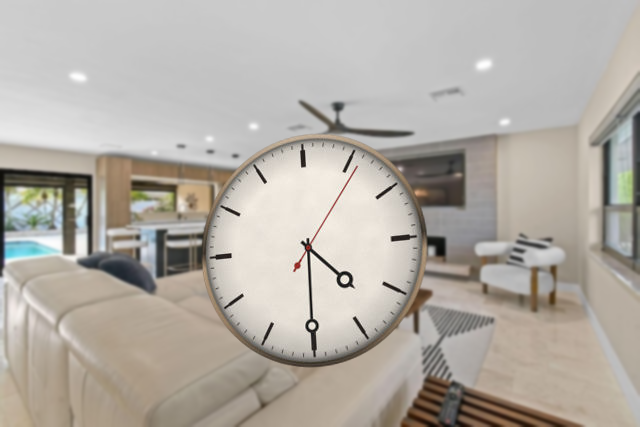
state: 4:30:06
